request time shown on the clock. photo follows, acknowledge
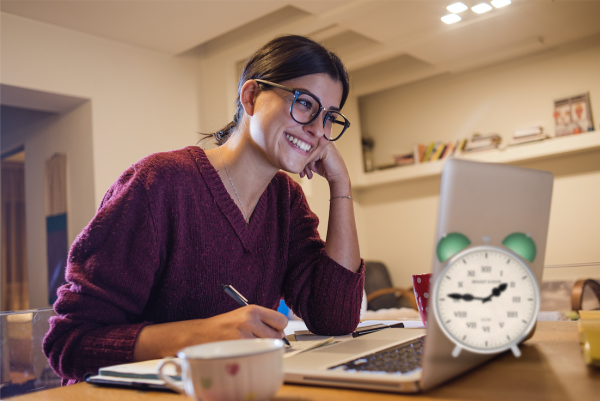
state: 1:46
